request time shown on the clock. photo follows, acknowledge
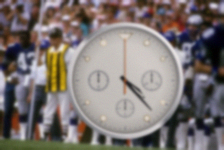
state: 4:23
